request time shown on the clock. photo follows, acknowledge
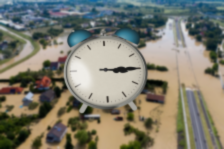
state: 3:15
